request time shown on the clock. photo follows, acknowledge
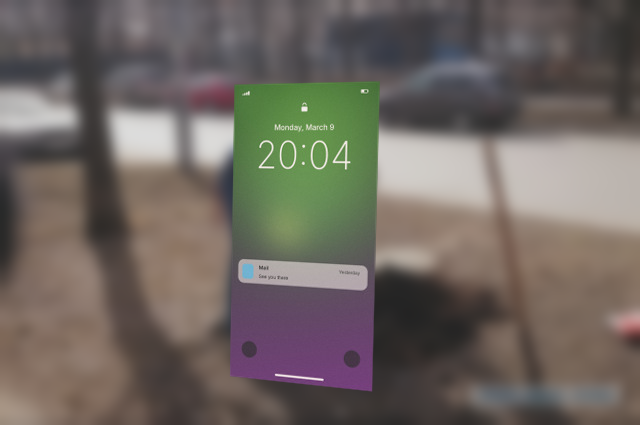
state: 20:04
